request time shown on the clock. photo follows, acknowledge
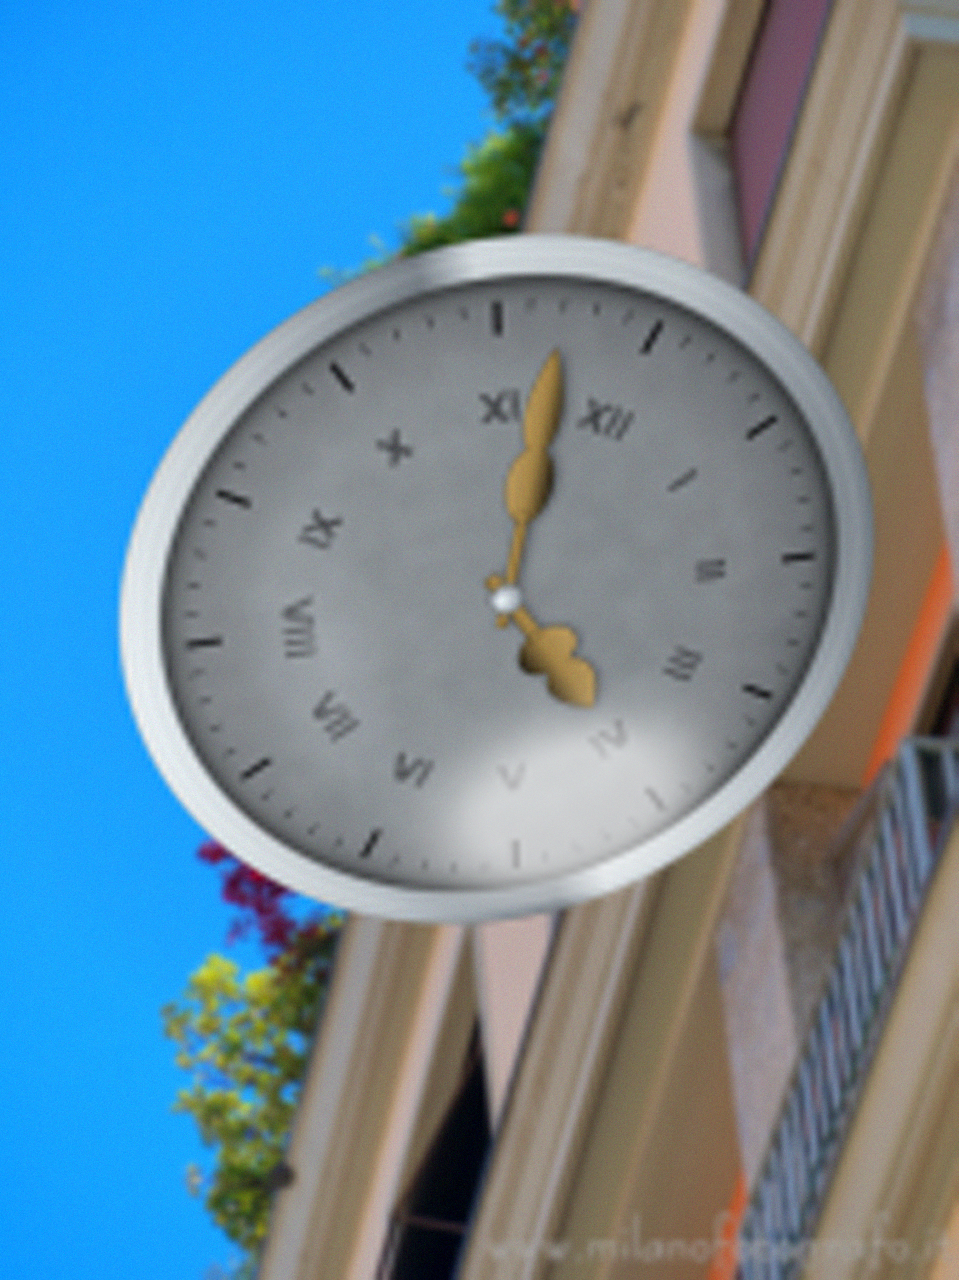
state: 3:57
